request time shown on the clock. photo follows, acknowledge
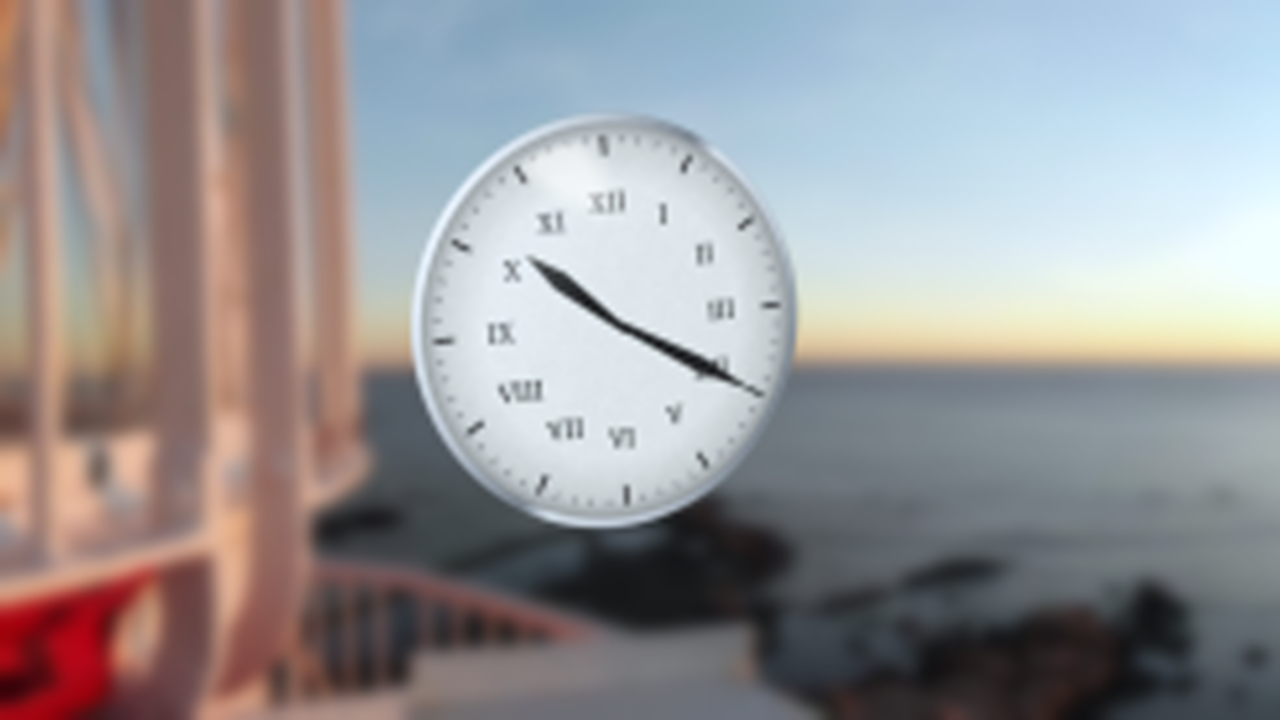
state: 10:20
